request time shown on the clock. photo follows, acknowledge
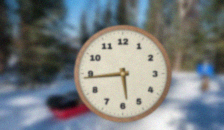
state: 5:44
